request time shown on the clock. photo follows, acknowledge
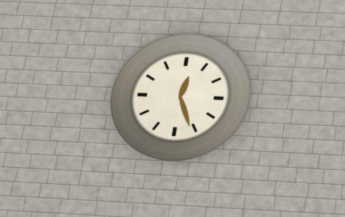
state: 12:26
